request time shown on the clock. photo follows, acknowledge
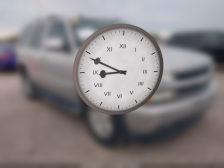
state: 8:49
